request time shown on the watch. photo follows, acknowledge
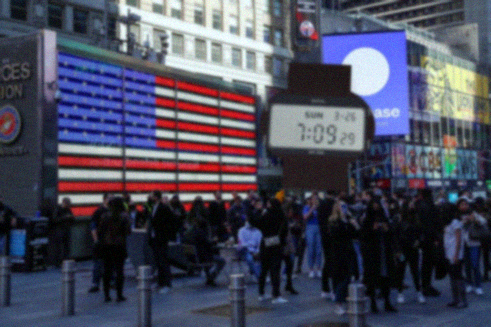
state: 7:09:29
